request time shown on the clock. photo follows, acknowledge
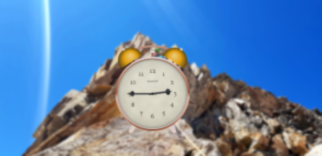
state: 2:45
